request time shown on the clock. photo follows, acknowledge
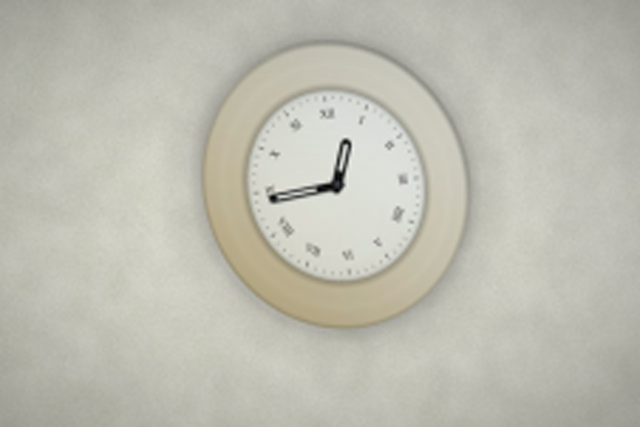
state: 12:44
